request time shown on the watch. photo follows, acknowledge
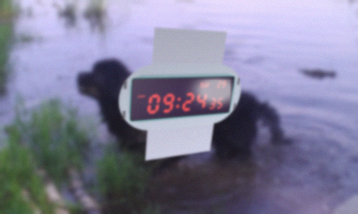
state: 9:24:35
